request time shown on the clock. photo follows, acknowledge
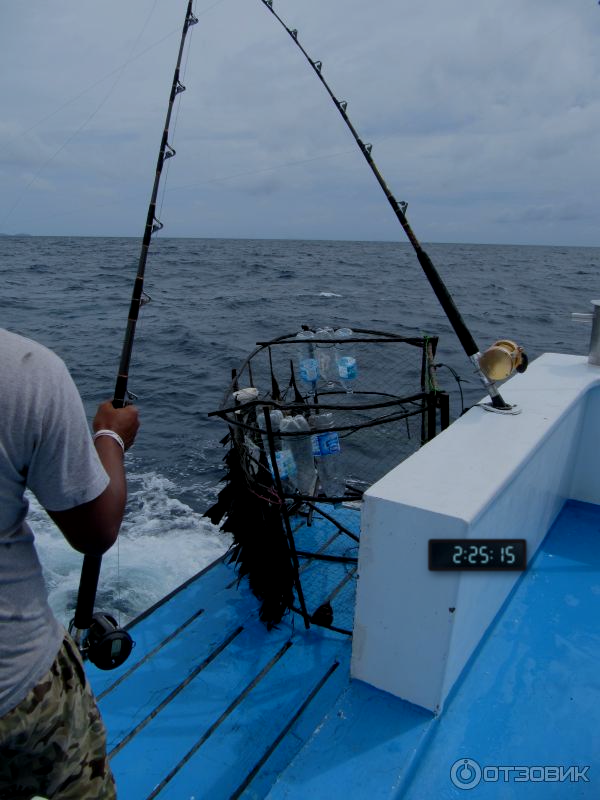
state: 2:25:15
